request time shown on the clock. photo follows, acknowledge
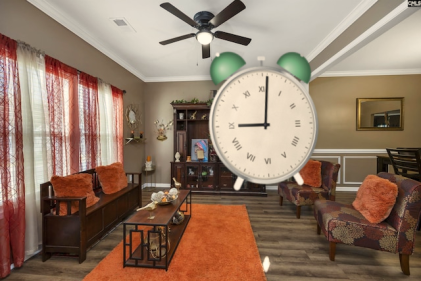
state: 9:01
